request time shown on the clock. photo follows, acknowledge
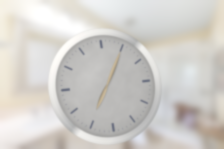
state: 7:05
